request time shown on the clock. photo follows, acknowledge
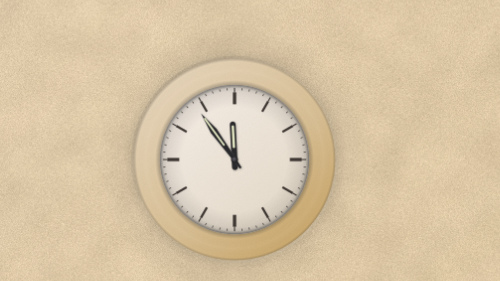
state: 11:54
